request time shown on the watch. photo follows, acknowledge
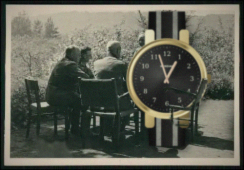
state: 12:57
